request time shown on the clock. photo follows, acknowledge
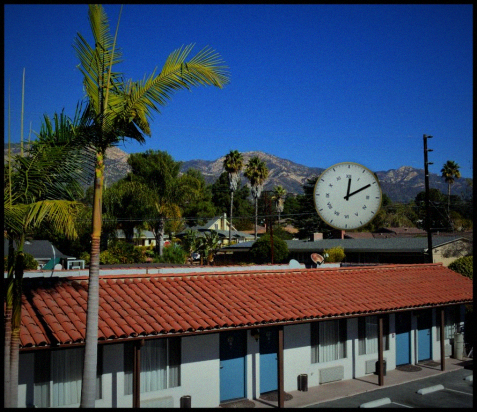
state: 12:10
